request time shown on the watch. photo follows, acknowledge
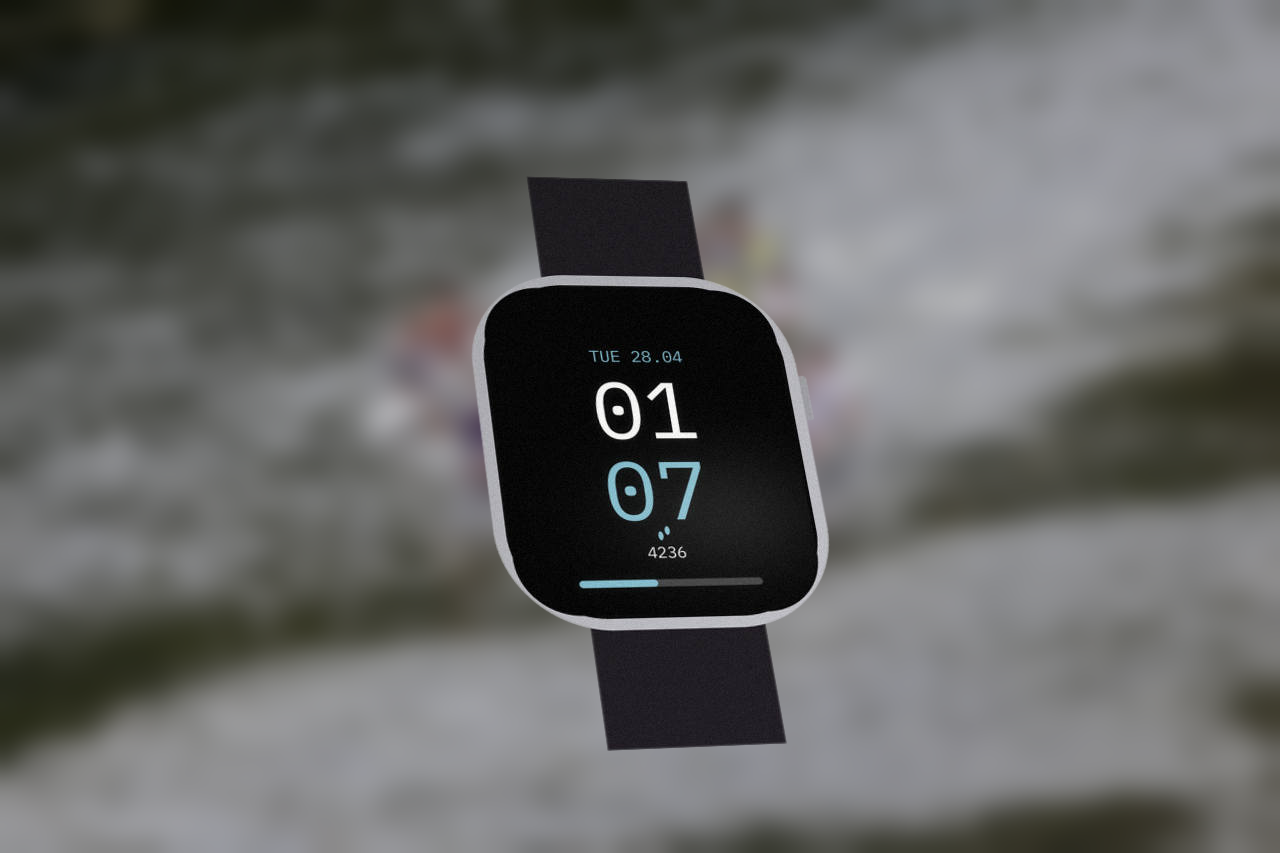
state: 1:07
